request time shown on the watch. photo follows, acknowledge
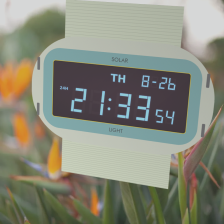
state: 21:33:54
